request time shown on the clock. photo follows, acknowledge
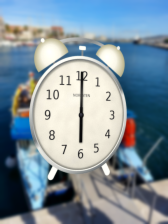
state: 6:00
